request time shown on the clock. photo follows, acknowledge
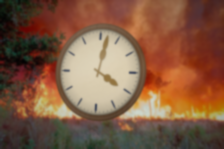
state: 4:02
